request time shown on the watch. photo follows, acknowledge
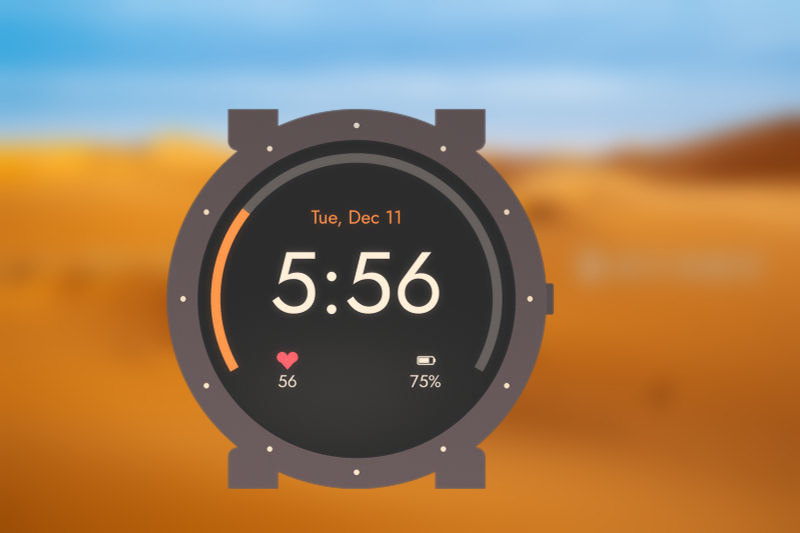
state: 5:56
